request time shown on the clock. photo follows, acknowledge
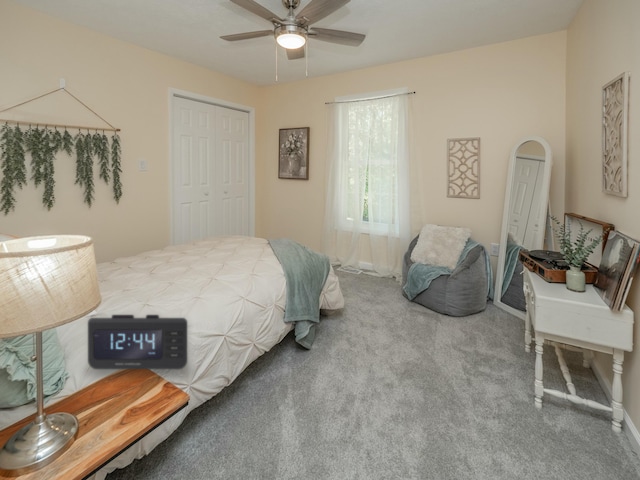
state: 12:44
